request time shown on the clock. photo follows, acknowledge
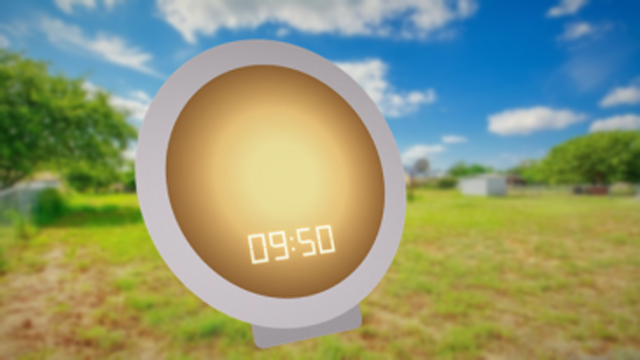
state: 9:50
